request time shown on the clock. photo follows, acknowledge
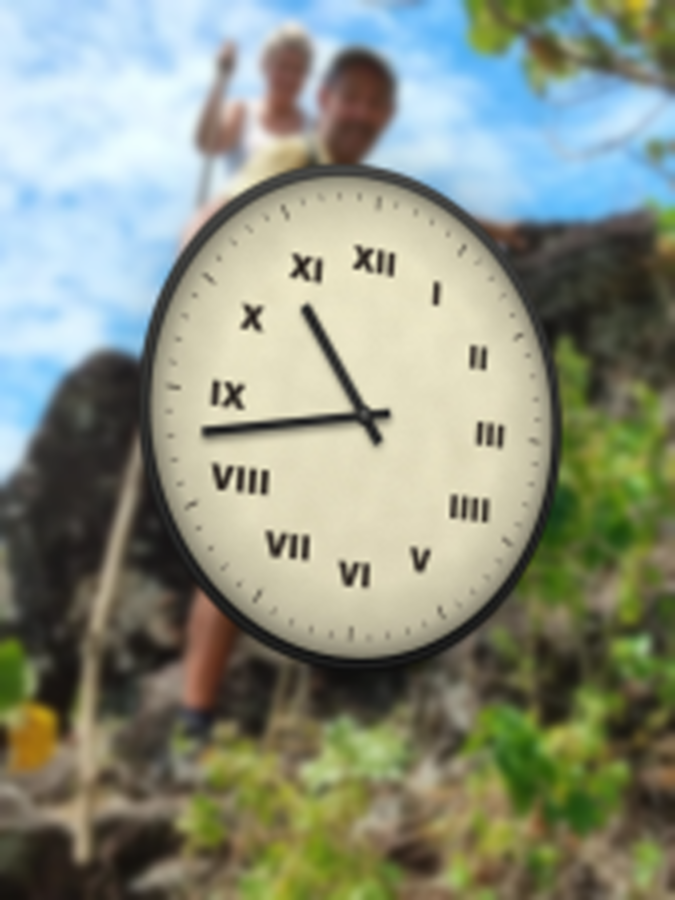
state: 10:43
